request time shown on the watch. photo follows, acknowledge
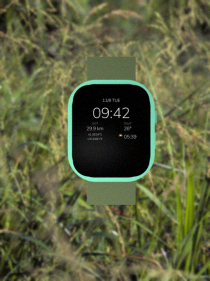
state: 9:42
